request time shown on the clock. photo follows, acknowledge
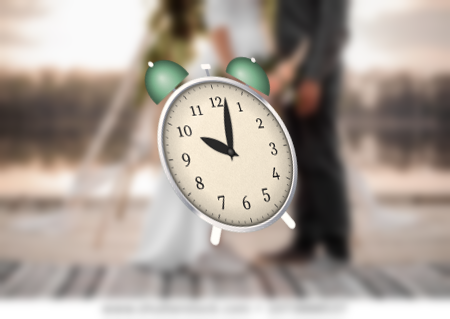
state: 10:02
